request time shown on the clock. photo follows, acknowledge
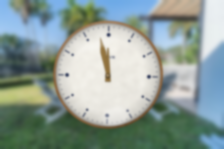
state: 11:58
